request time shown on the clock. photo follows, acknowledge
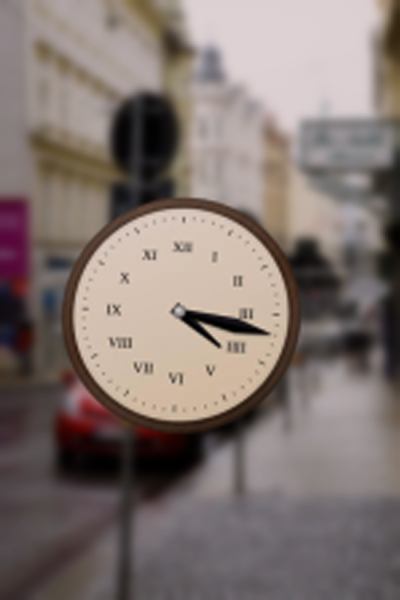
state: 4:17
